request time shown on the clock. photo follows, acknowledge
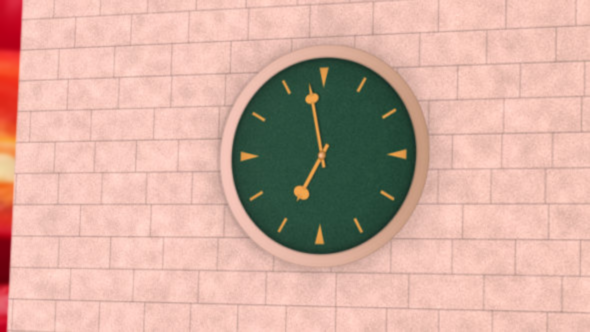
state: 6:58
